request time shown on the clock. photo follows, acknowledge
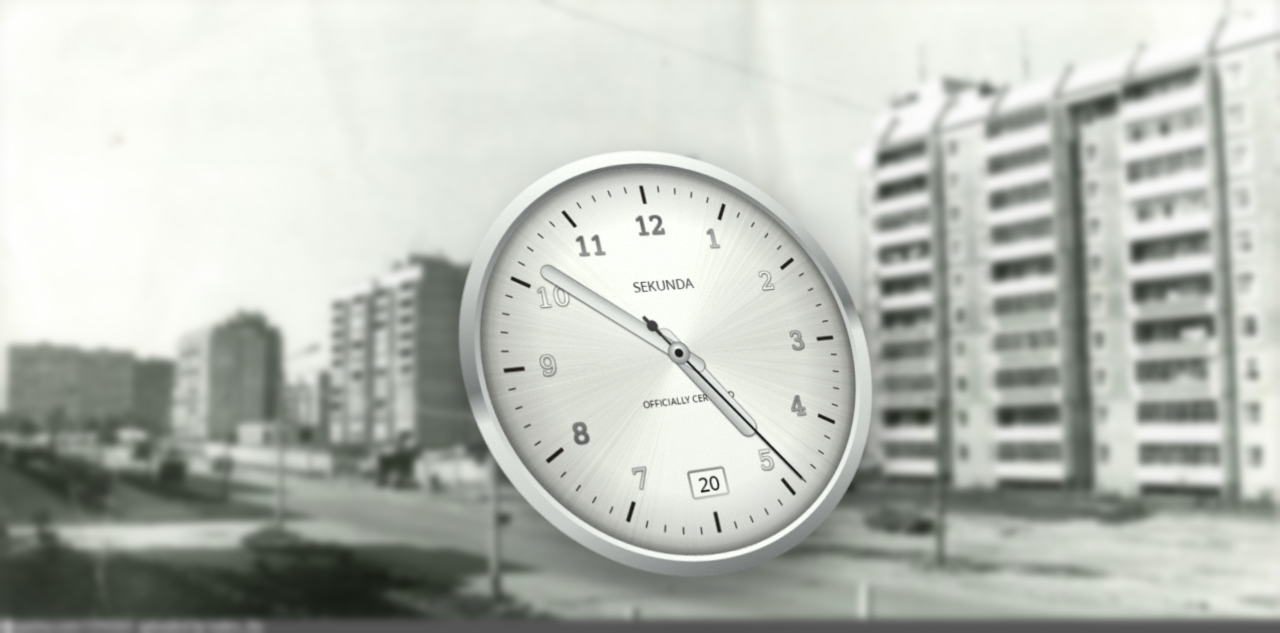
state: 4:51:24
